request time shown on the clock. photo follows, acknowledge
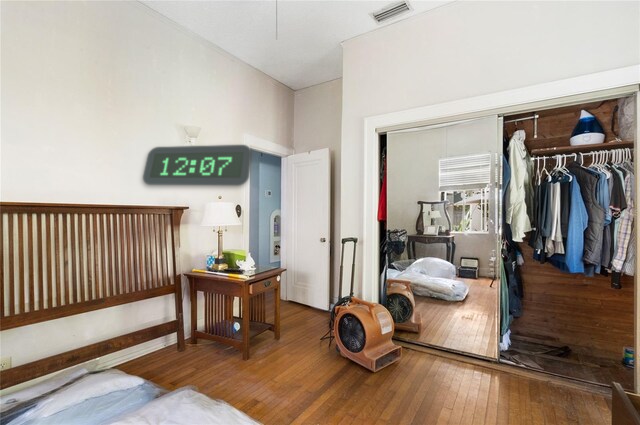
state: 12:07
